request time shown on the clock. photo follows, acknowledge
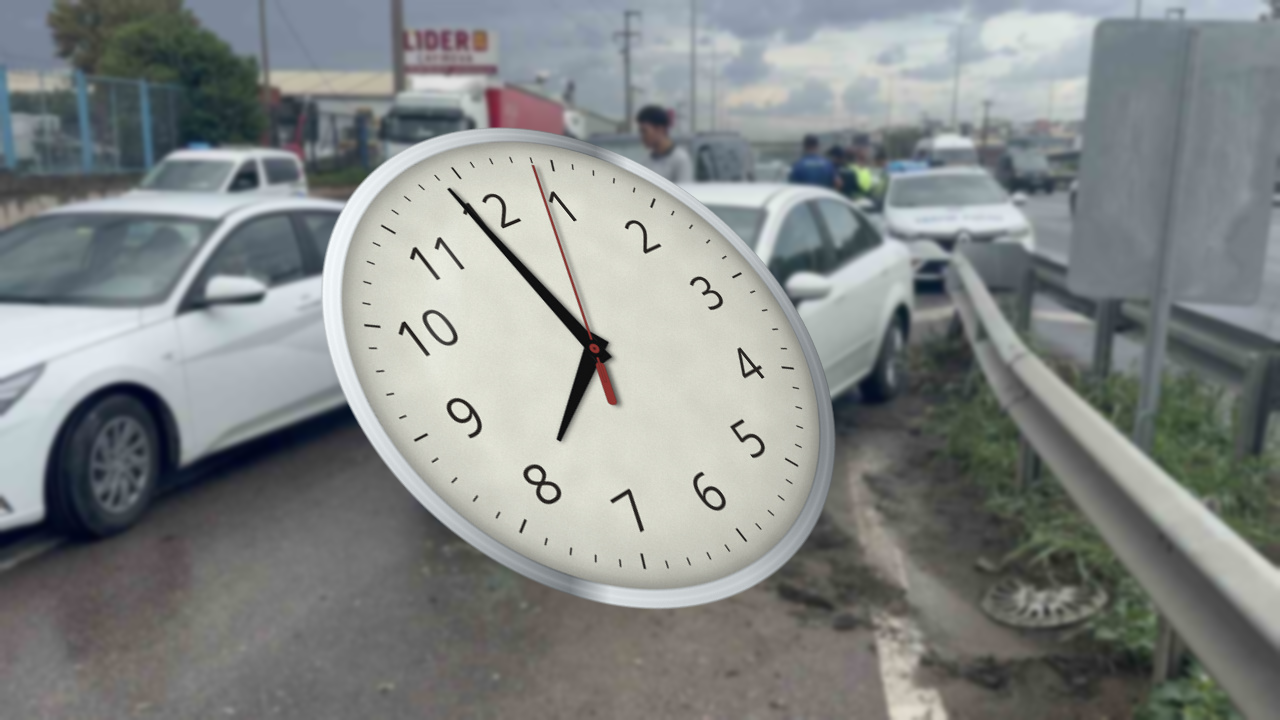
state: 7:59:04
